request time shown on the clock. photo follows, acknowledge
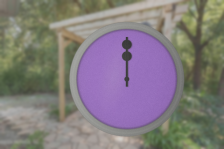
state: 12:00
